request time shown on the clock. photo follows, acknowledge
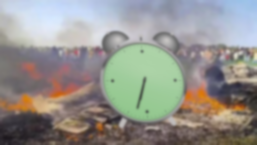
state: 6:33
